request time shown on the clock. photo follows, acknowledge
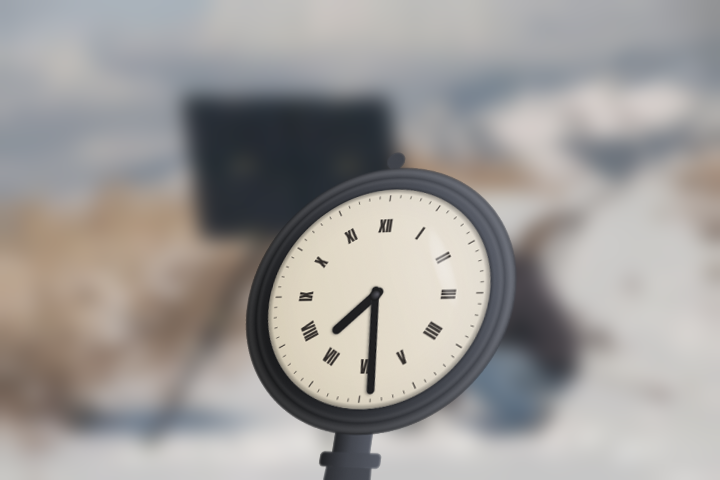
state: 7:29
